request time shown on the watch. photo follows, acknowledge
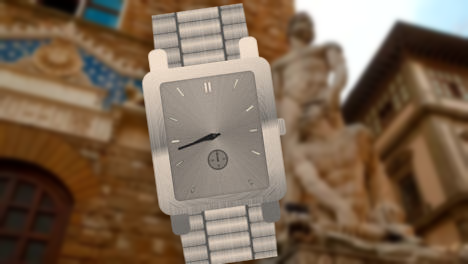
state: 8:43
